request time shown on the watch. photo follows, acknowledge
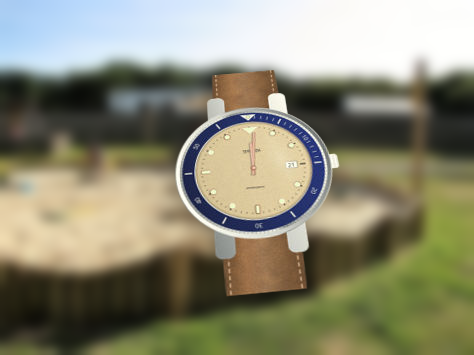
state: 12:01
